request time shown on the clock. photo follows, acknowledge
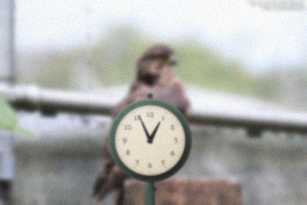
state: 12:56
